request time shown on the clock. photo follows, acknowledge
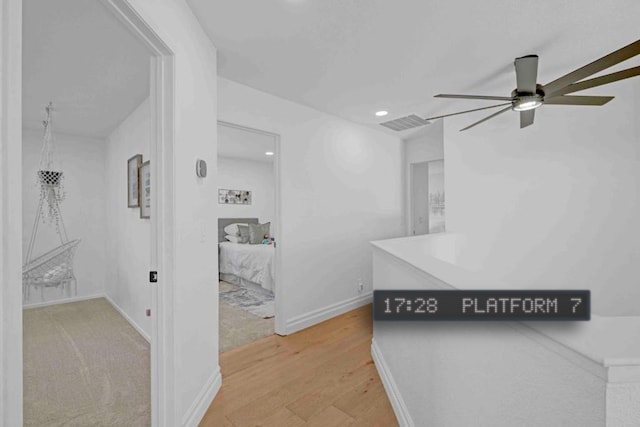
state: 17:28
